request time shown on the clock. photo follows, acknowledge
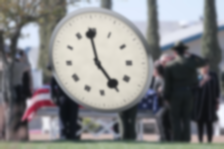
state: 4:59
